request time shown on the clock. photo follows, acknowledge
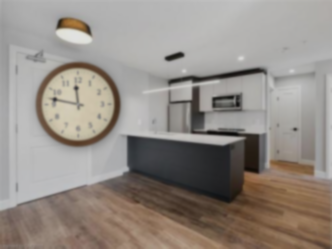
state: 11:47
